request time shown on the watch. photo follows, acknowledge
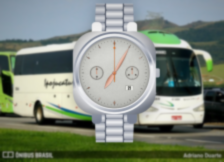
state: 7:05
